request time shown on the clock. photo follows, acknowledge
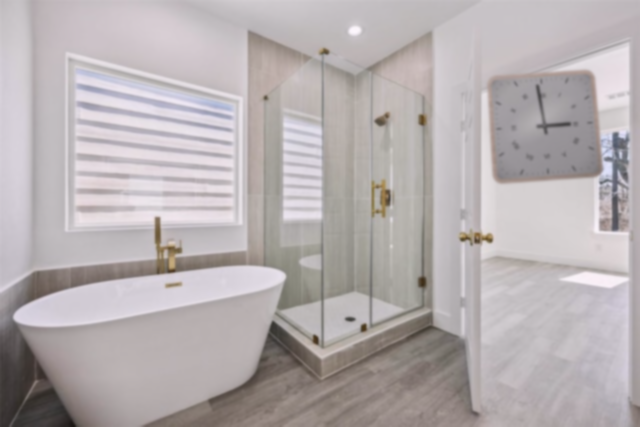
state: 2:59
